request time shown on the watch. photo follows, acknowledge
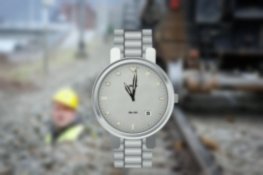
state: 11:01
